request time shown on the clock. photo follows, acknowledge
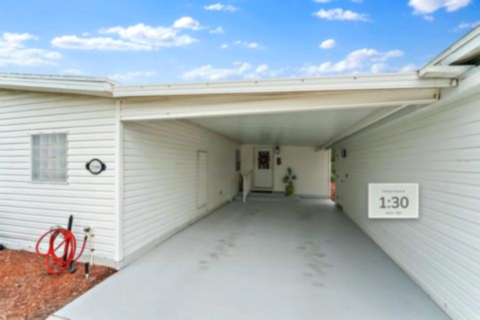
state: 1:30
